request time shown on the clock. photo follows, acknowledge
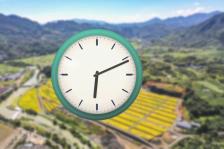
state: 6:11
